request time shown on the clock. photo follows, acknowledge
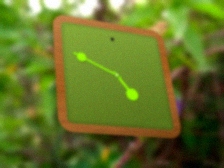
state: 4:49
